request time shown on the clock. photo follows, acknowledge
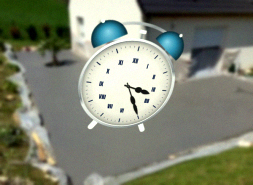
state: 3:25
